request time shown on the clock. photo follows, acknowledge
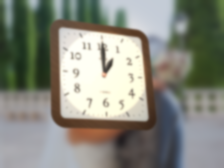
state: 1:00
